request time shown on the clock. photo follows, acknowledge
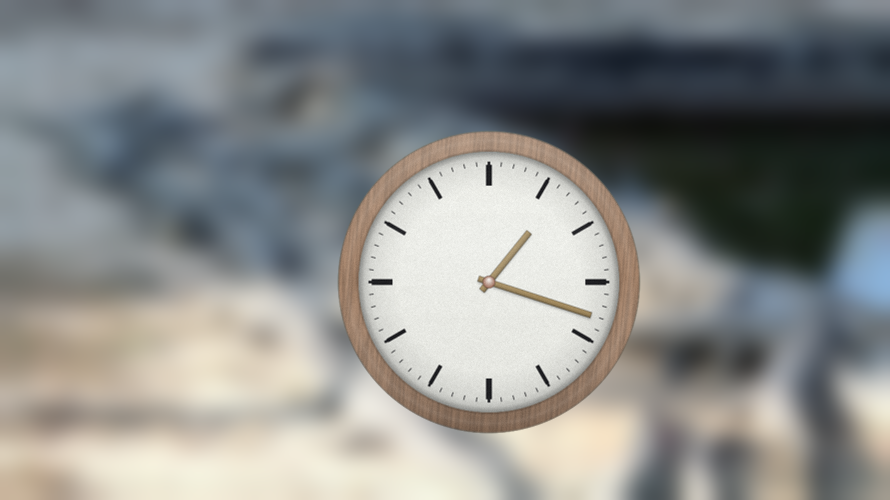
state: 1:18
